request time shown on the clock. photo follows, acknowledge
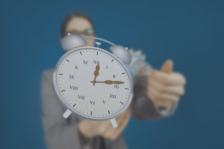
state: 12:13
